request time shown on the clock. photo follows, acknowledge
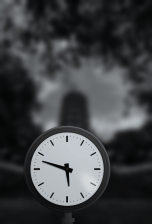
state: 5:48
